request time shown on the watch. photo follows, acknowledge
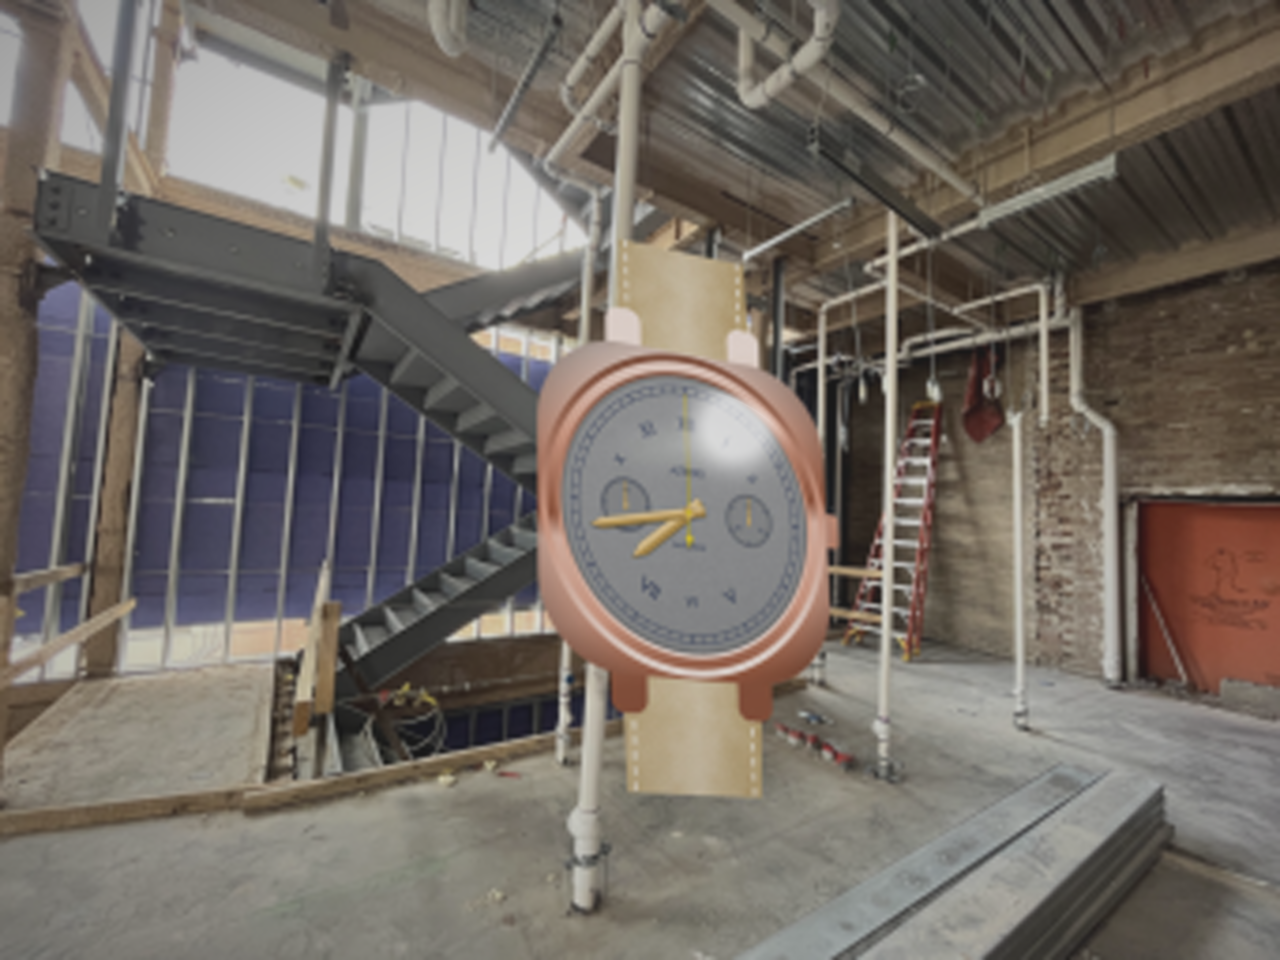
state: 7:43
